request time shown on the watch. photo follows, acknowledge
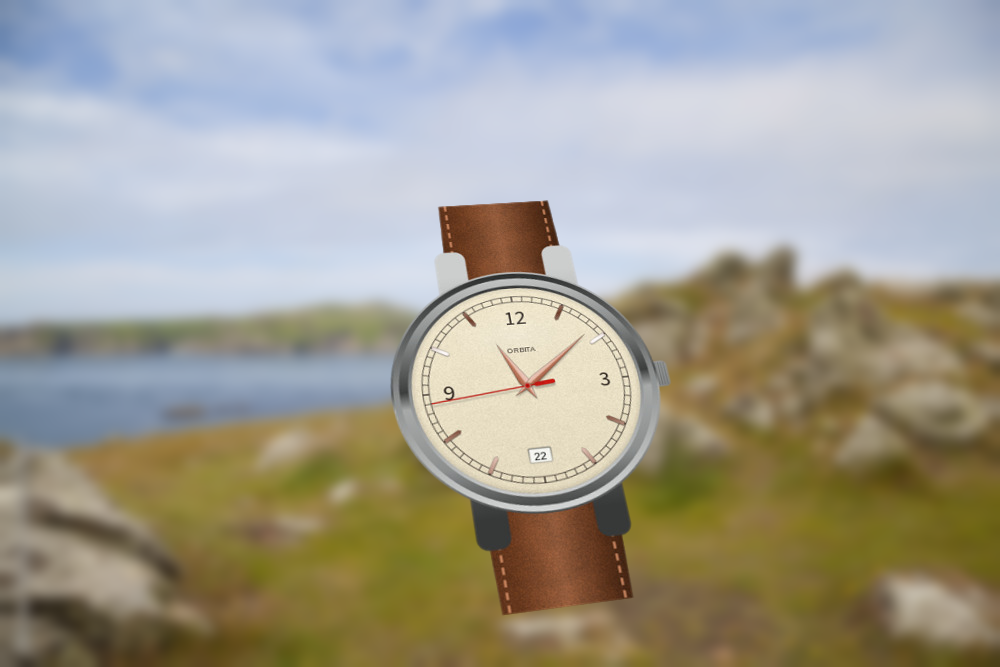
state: 11:08:44
